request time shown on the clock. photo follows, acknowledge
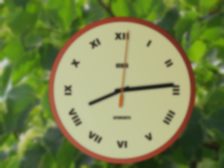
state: 8:14:01
